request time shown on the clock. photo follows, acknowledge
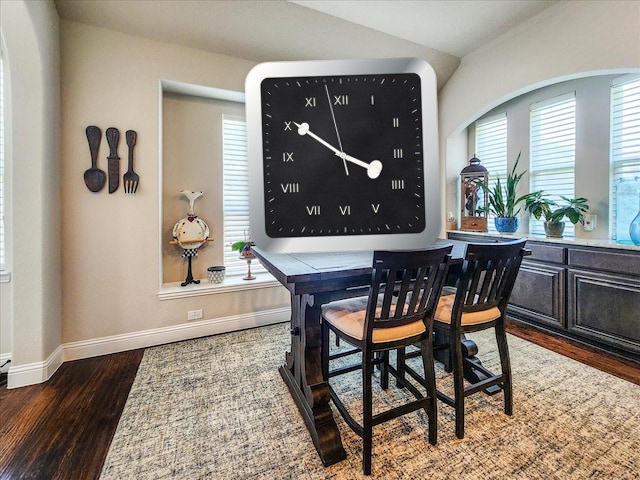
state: 3:50:58
